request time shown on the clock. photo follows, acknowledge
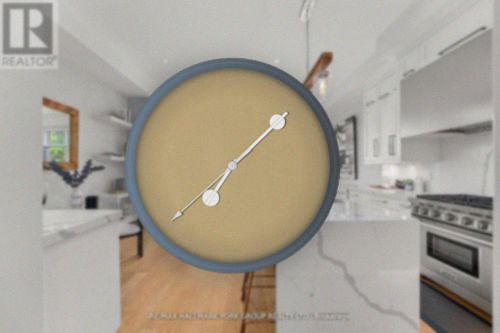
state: 7:07:38
